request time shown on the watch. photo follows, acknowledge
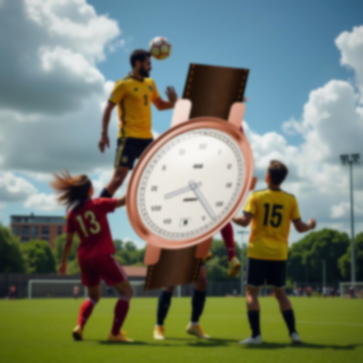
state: 8:23
